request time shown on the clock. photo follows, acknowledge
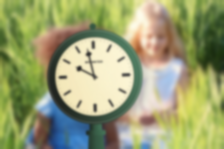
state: 9:58
